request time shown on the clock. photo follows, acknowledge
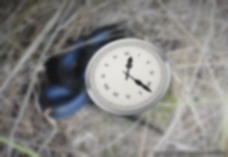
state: 12:22
